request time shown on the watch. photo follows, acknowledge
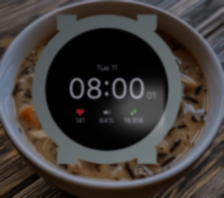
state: 8:00
